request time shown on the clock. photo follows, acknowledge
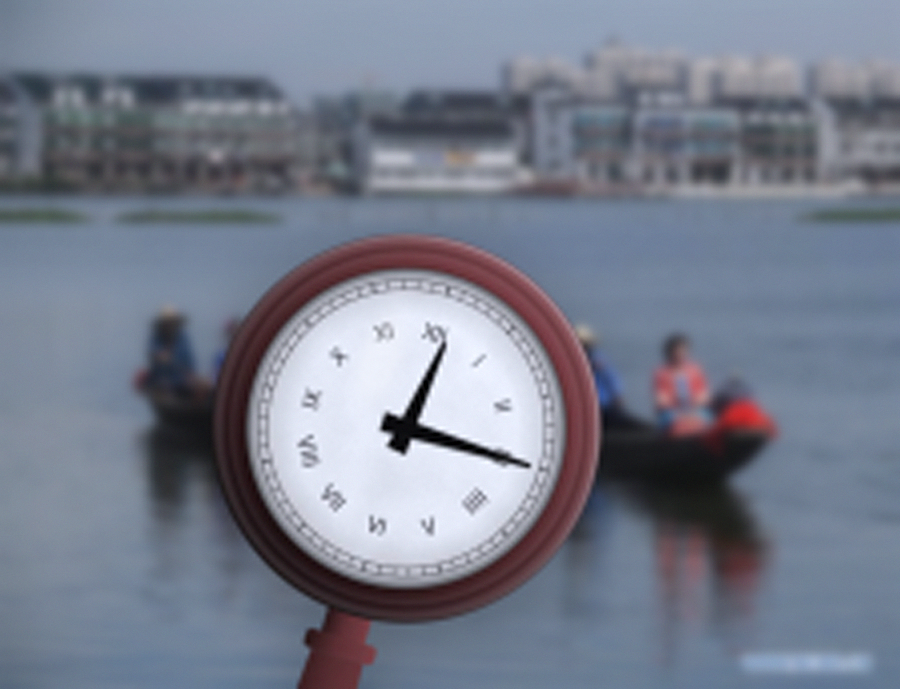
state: 12:15
